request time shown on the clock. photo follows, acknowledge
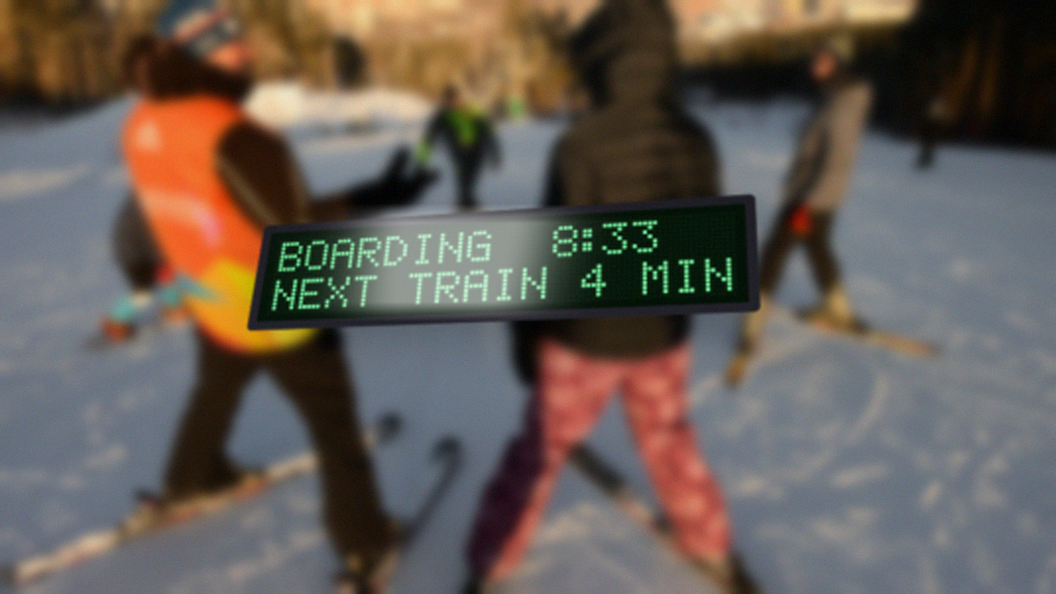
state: 8:33
